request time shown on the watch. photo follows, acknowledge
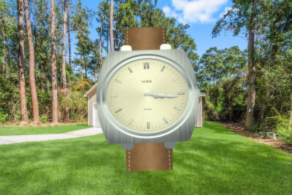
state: 3:16
